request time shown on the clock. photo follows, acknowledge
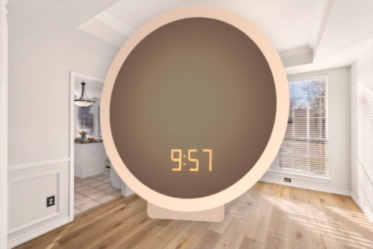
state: 9:57
